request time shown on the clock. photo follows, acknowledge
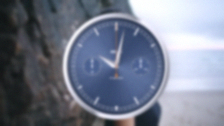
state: 10:02
